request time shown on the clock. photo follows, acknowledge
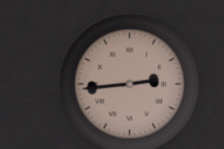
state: 2:44
